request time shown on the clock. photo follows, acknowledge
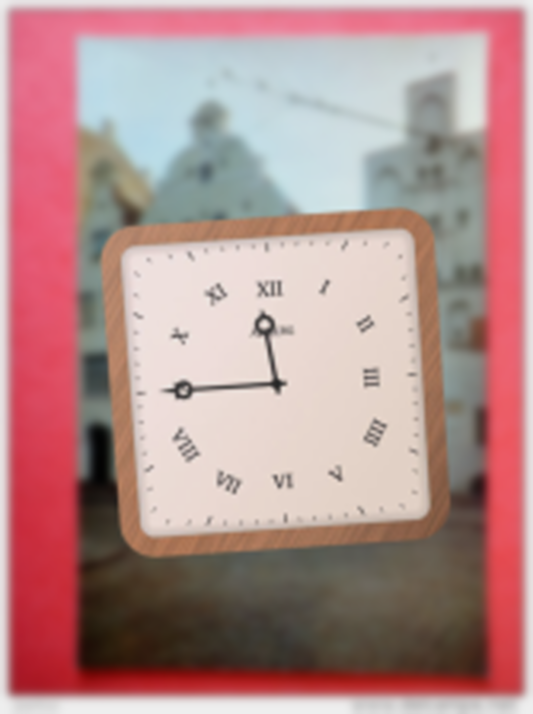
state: 11:45
